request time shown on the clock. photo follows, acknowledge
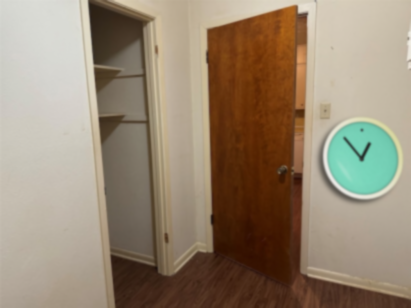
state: 12:53
